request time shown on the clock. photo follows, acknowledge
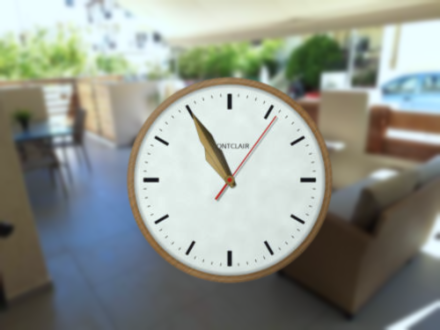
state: 10:55:06
